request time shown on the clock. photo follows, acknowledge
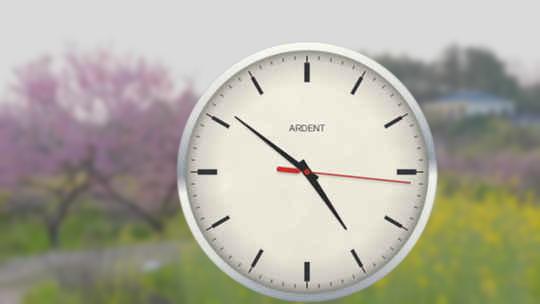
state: 4:51:16
